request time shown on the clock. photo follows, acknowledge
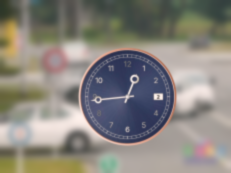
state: 12:44
